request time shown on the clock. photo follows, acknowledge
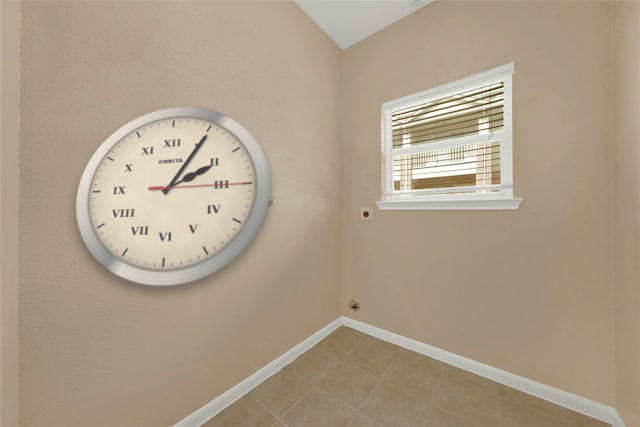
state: 2:05:15
